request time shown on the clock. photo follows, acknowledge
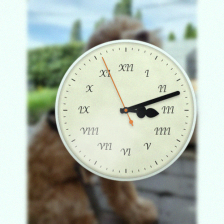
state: 3:11:56
